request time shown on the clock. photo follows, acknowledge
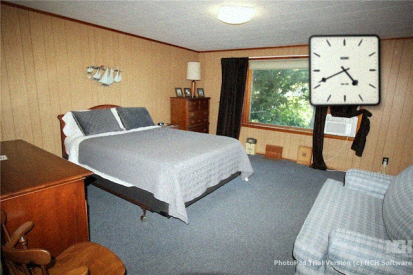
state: 4:41
